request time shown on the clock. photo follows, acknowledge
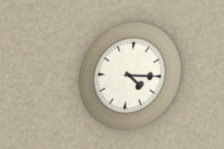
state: 4:15
